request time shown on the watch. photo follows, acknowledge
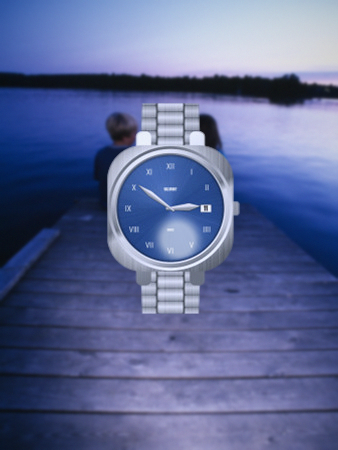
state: 2:51
